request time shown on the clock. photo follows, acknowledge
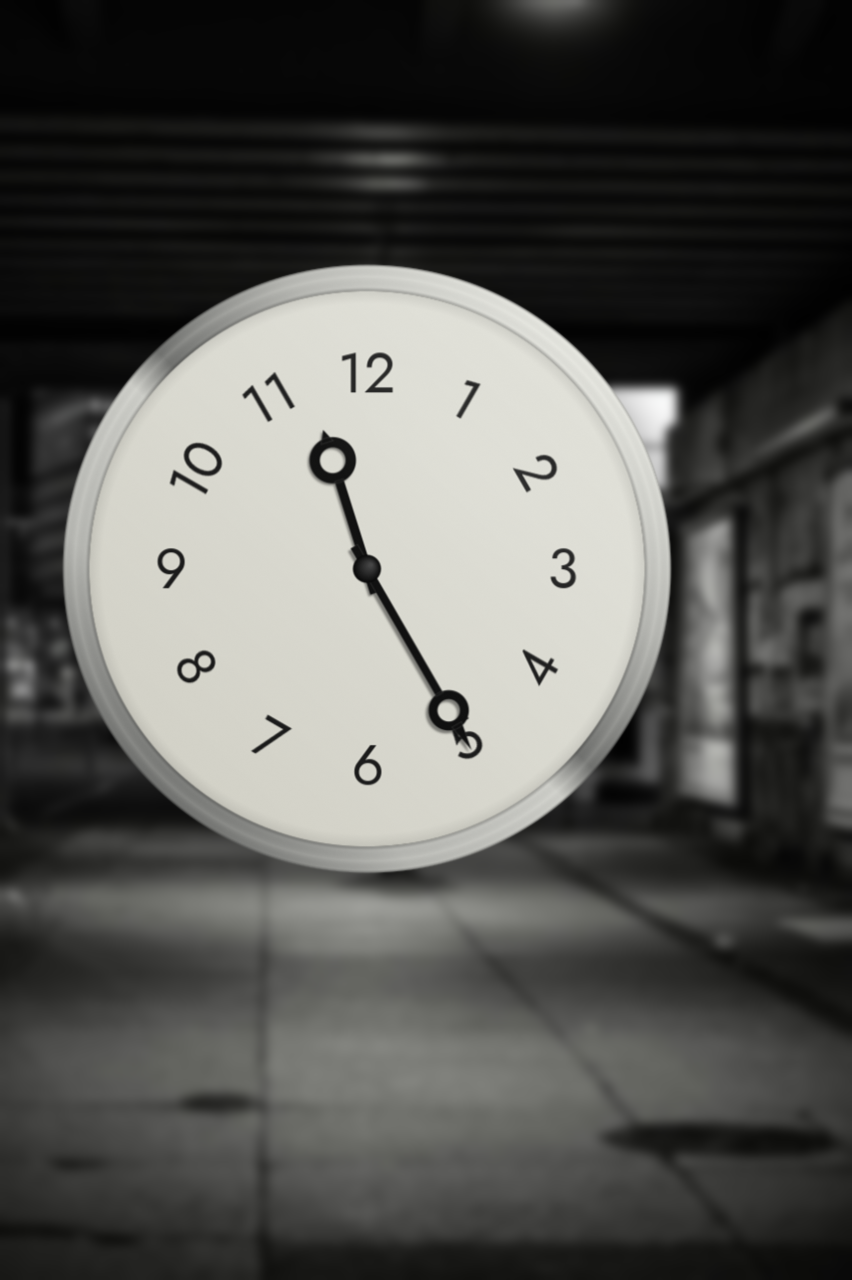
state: 11:25
